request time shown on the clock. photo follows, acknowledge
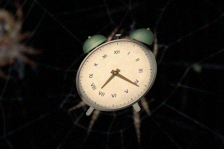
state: 7:21
